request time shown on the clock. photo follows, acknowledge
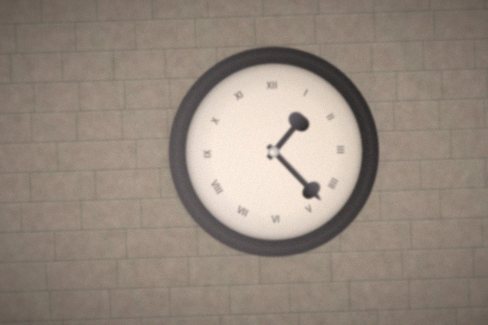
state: 1:23
